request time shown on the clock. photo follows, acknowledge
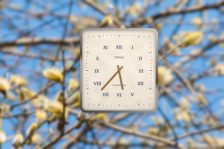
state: 5:37
